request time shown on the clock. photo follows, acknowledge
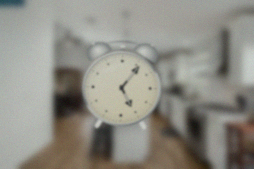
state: 5:06
